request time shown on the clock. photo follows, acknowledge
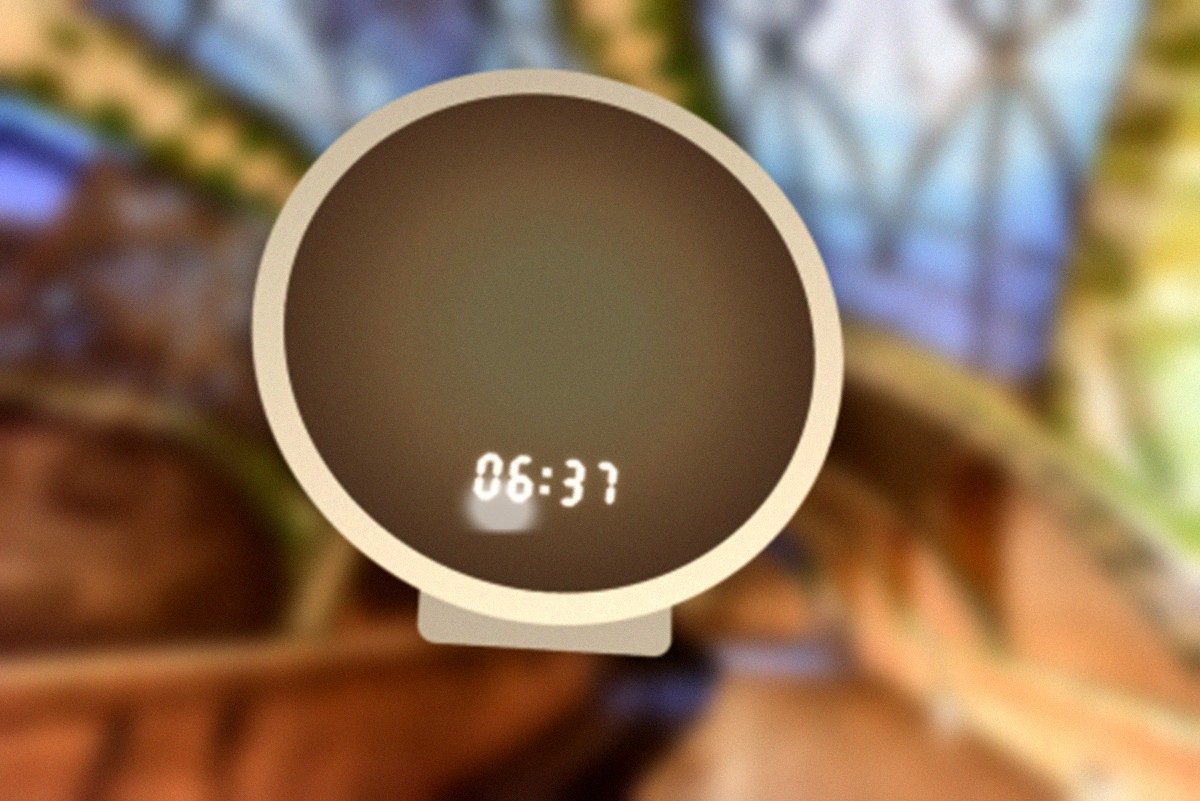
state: 6:37
